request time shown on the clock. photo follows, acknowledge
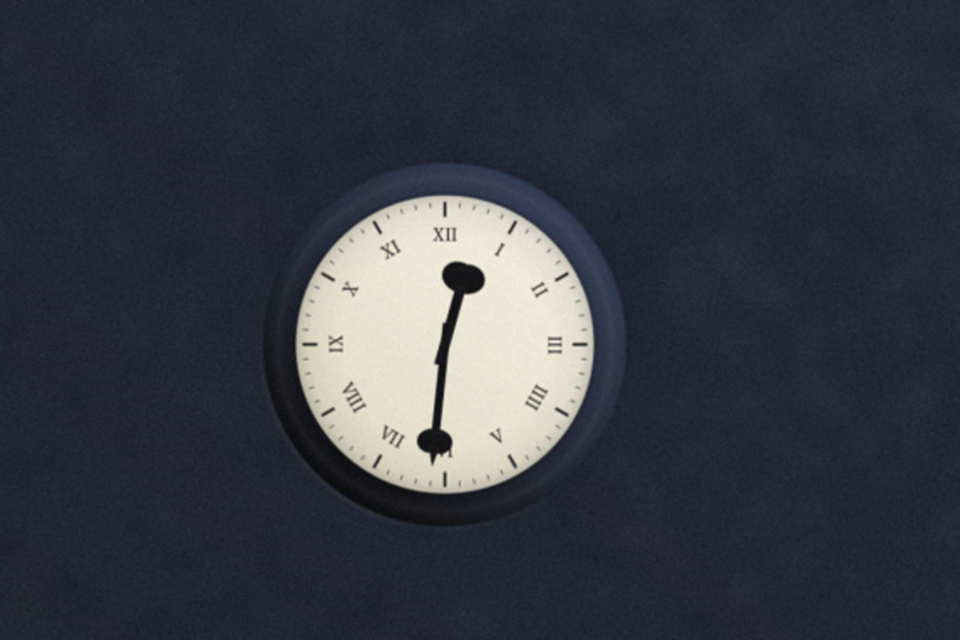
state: 12:31
